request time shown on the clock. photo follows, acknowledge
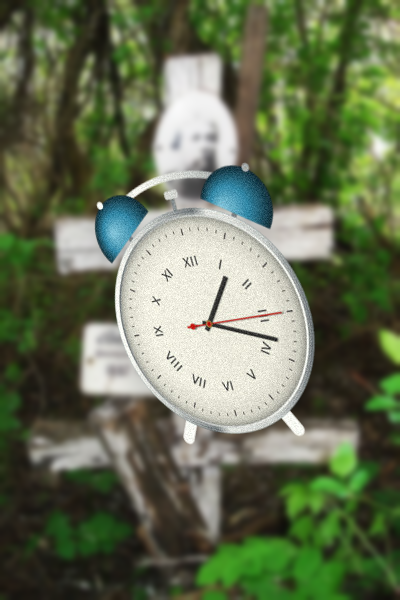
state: 1:18:15
